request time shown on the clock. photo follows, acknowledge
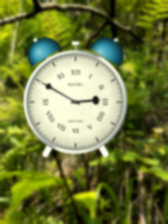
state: 2:50
